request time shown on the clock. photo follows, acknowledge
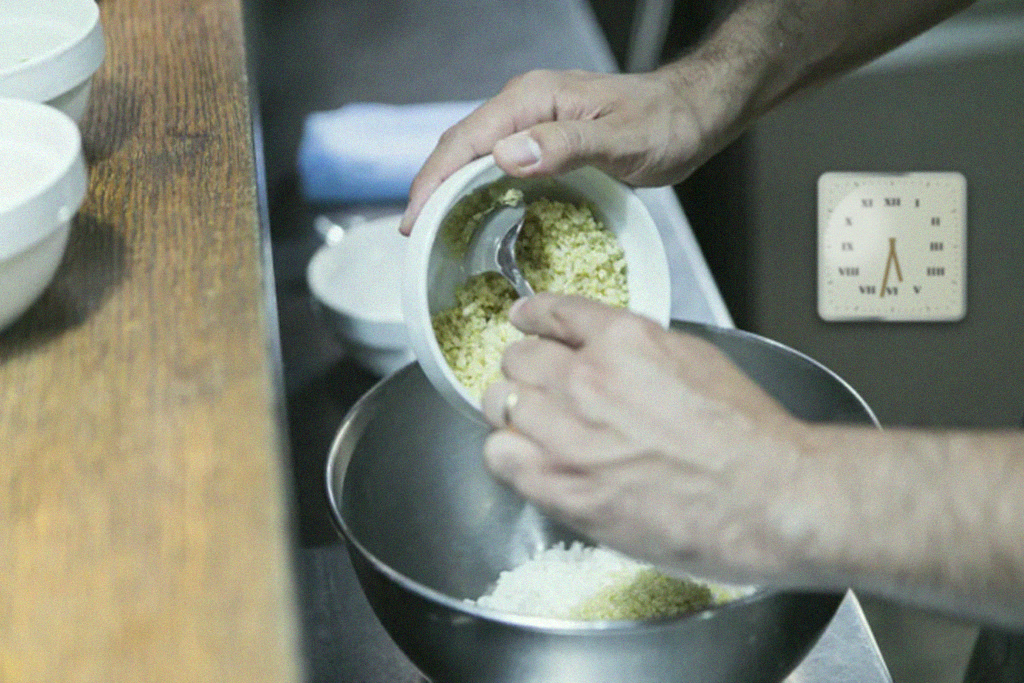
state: 5:32
